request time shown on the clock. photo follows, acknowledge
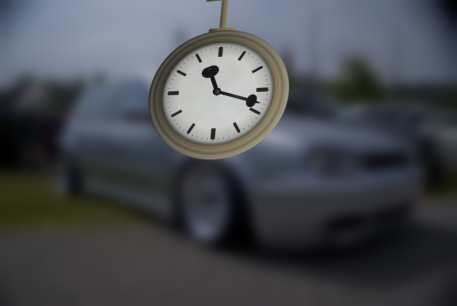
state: 11:18
